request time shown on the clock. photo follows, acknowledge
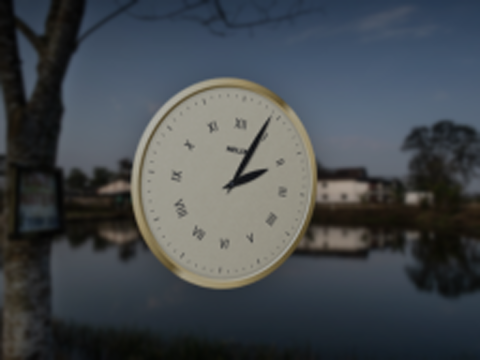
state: 2:04
